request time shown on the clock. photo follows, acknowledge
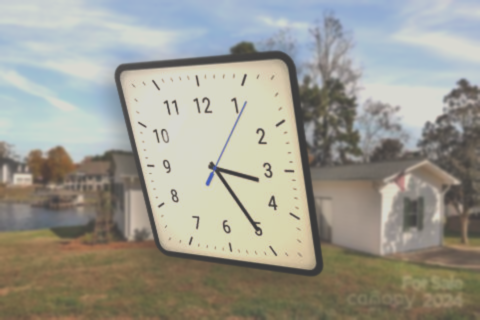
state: 3:25:06
